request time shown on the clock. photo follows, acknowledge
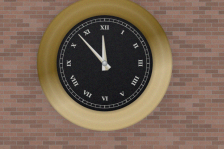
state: 11:53
